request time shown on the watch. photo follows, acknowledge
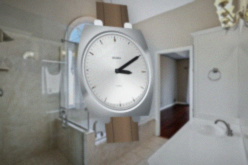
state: 3:10
